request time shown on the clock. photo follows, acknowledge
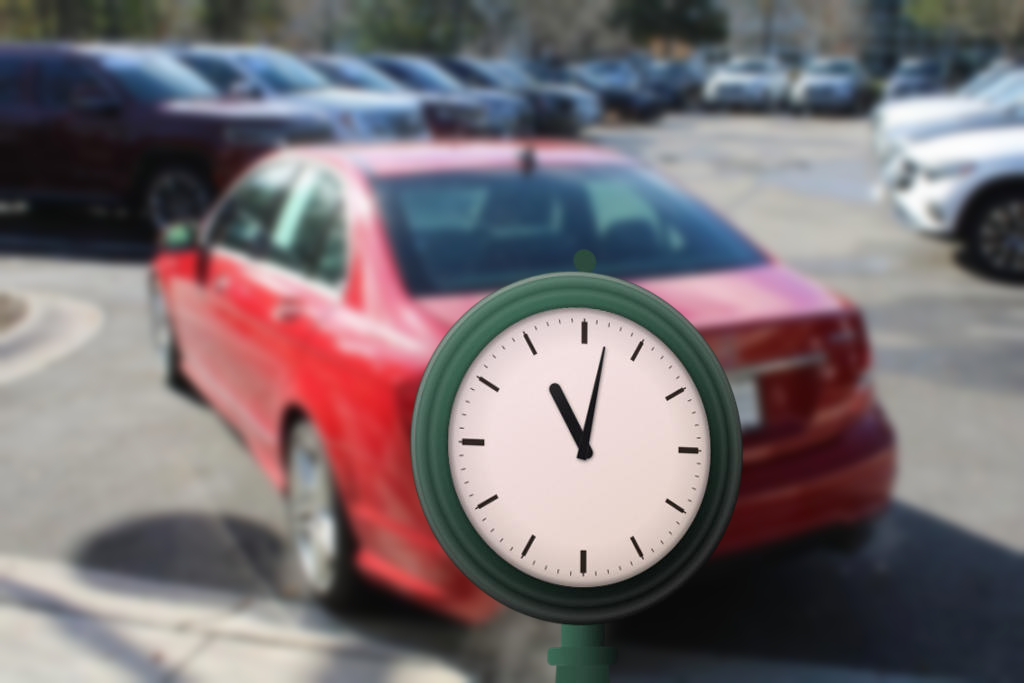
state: 11:02
